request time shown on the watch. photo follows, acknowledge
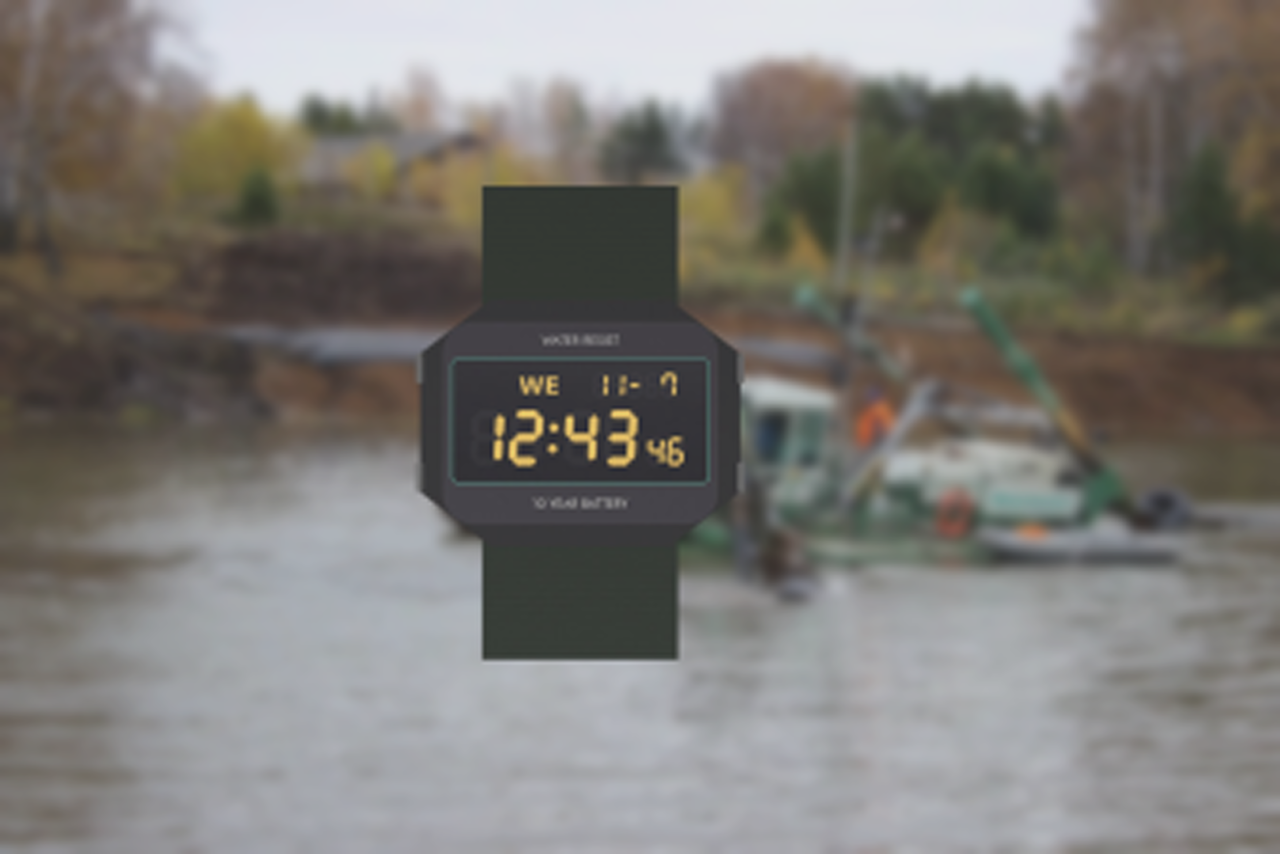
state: 12:43:46
